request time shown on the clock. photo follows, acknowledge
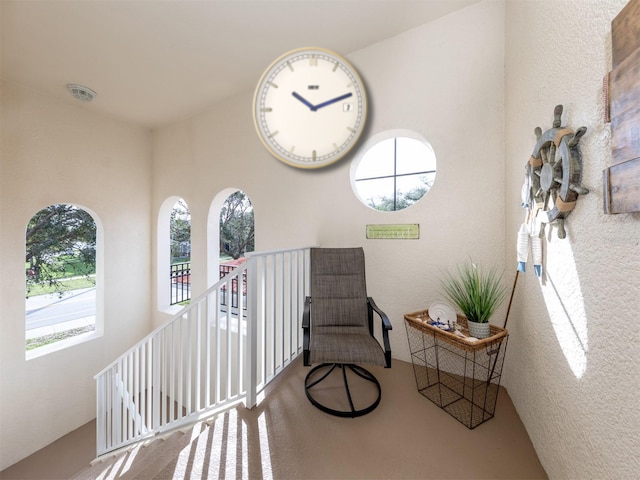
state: 10:12
